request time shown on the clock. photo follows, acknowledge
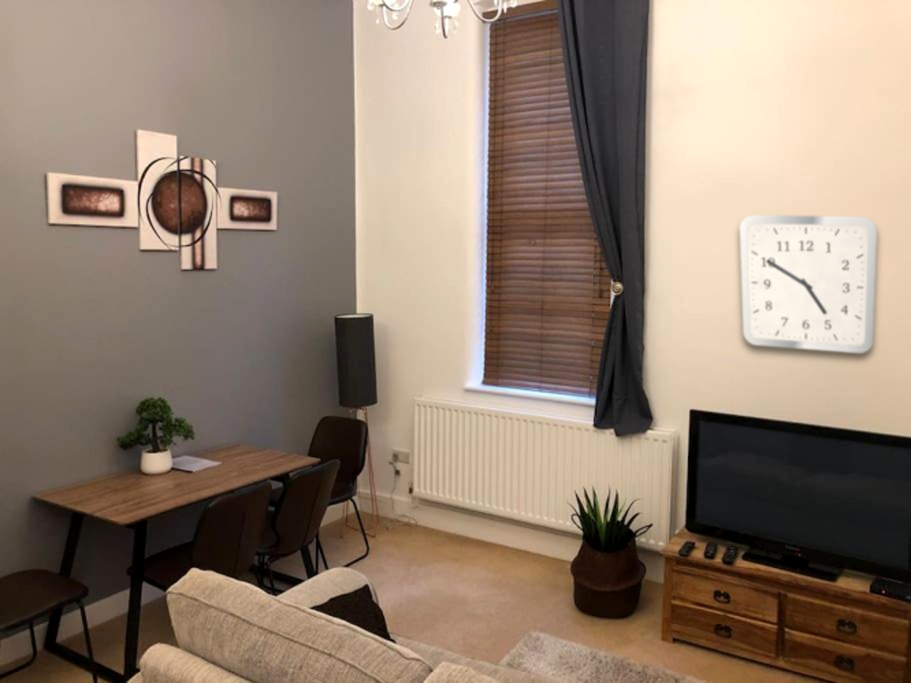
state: 4:50
